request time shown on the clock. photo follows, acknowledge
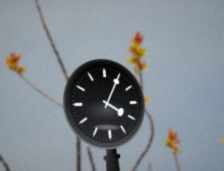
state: 4:05
